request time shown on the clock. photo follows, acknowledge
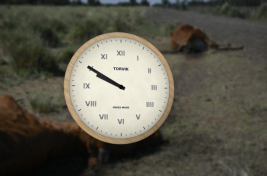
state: 9:50
